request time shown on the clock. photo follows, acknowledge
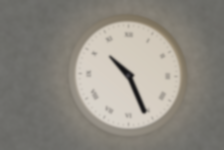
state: 10:26
